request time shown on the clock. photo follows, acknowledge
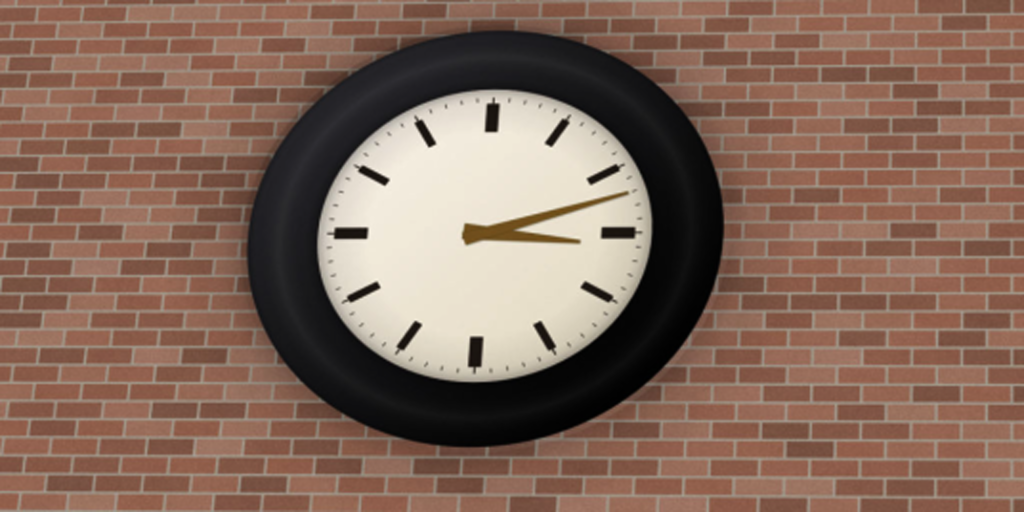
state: 3:12
